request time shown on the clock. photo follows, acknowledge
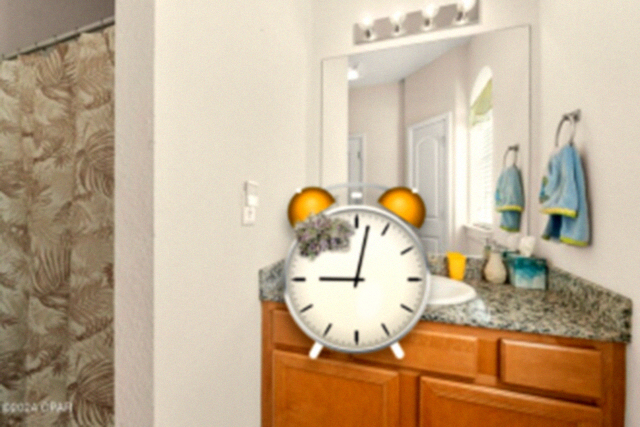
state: 9:02
